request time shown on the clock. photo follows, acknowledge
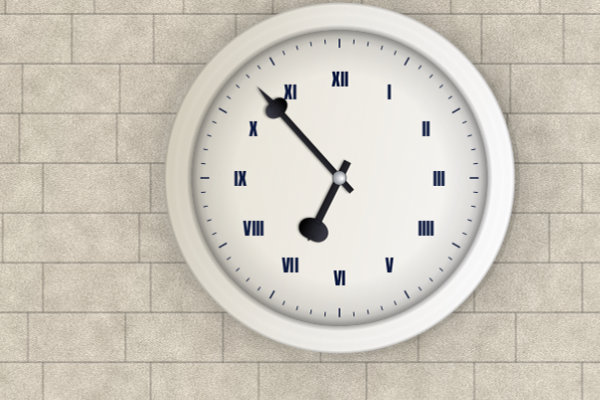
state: 6:53
